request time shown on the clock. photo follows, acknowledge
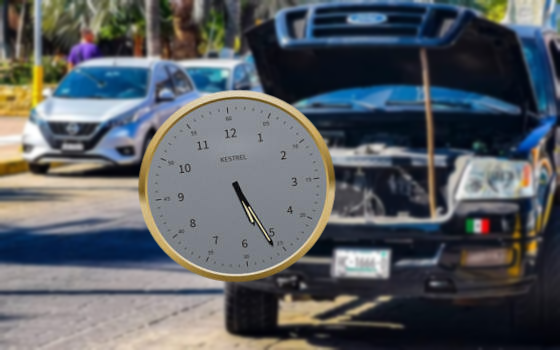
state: 5:26
